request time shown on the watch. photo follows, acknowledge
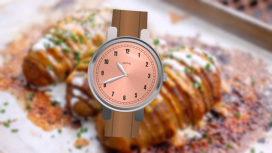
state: 10:41
